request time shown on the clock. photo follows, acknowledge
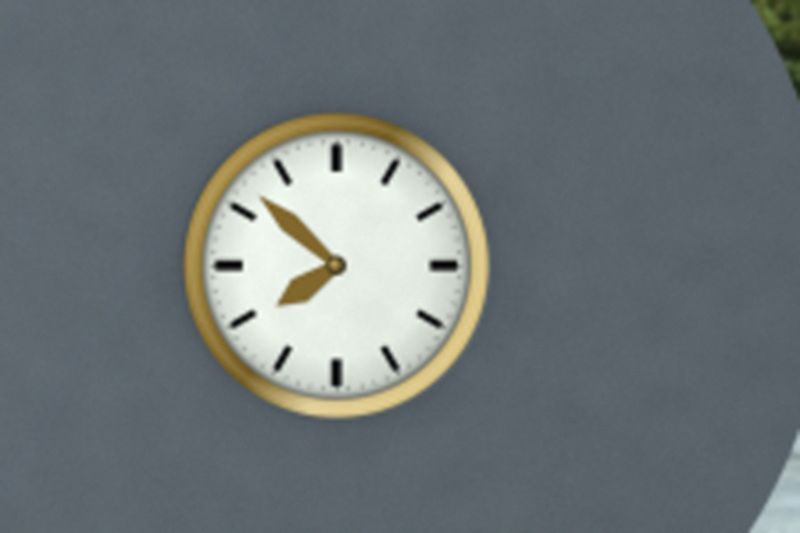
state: 7:52
